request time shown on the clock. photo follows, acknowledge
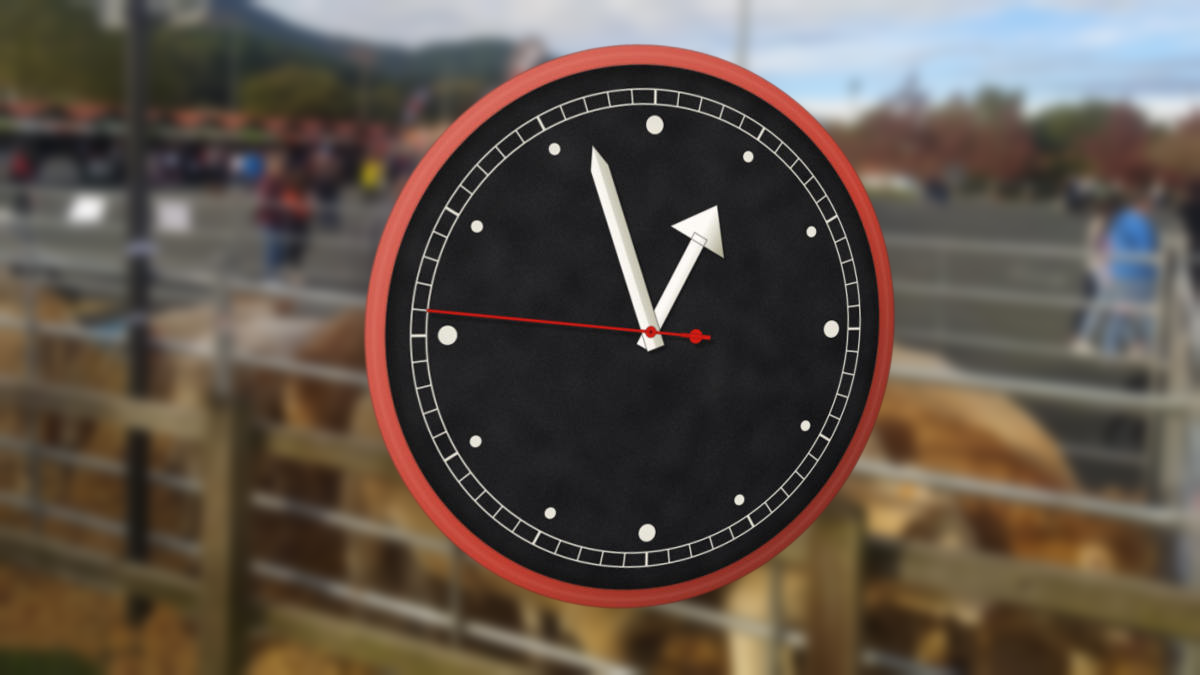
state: 12:56:46
